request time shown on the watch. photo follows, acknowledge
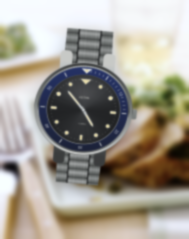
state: 4:53
